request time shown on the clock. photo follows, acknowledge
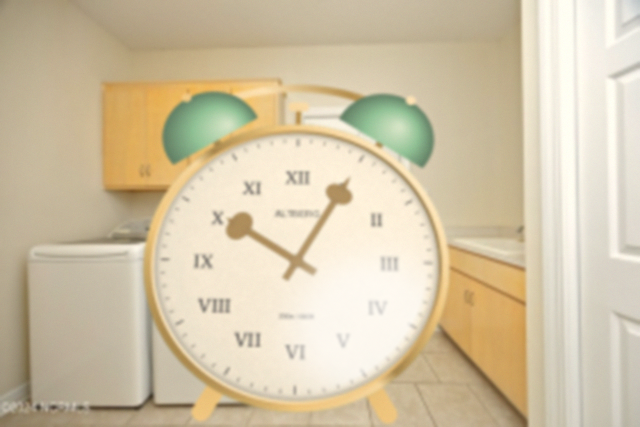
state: 10:05
